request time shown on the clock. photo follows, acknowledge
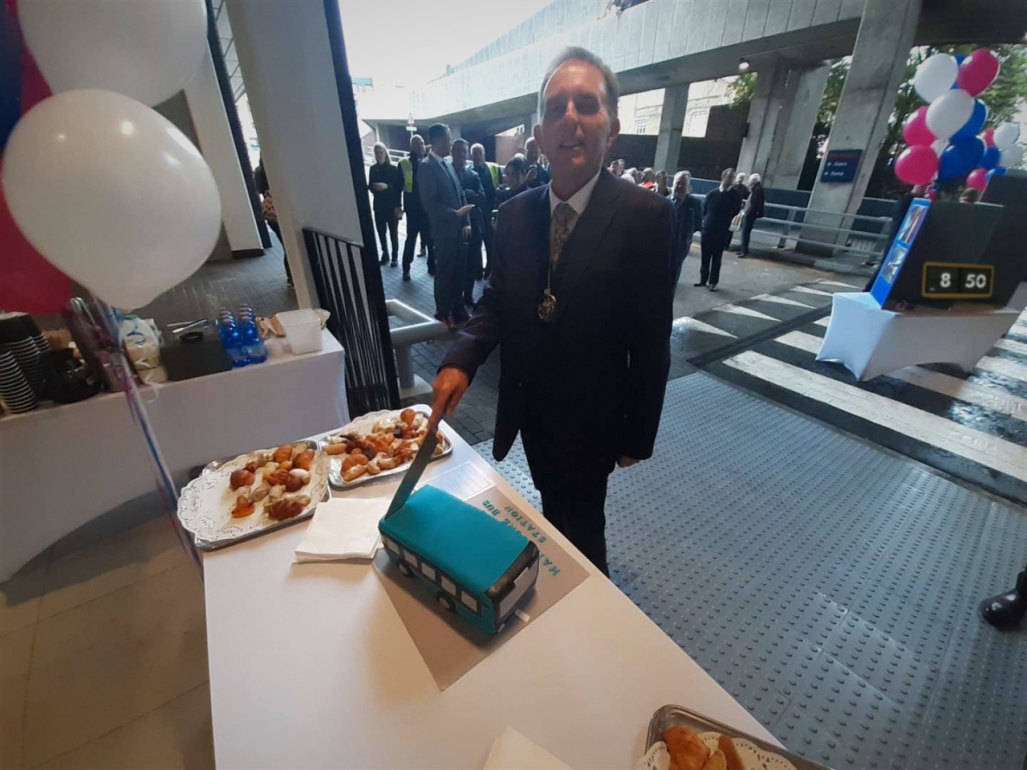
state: 8:50
